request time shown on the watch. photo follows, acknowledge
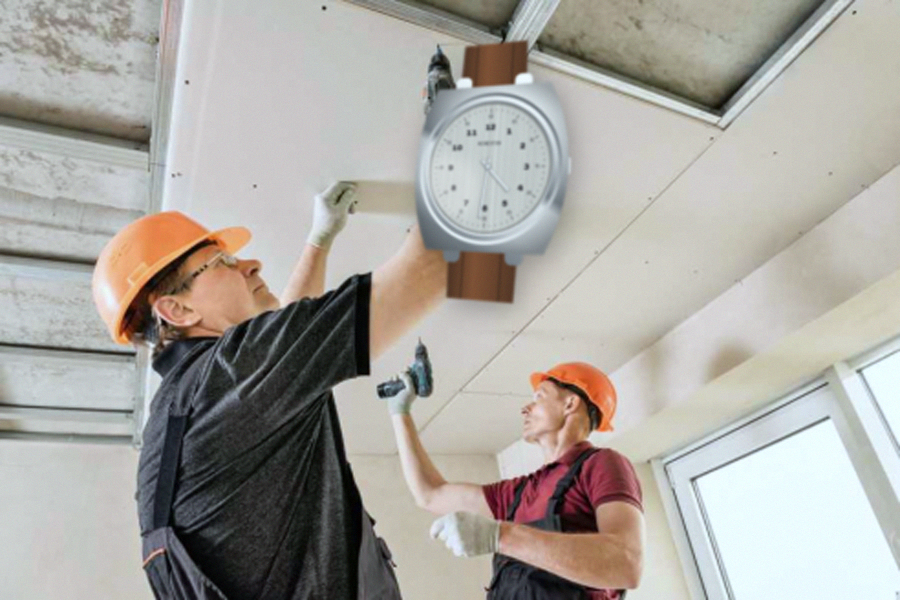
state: 4:31
